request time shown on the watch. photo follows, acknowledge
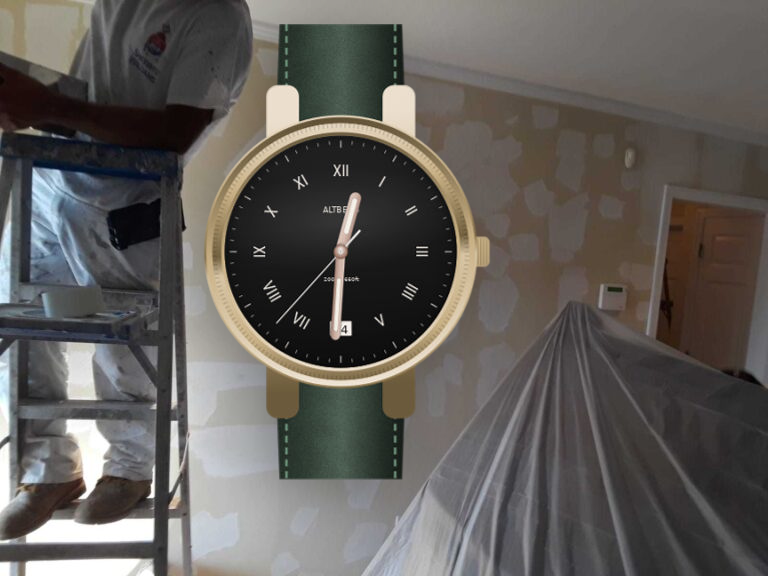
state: 12:30:37
